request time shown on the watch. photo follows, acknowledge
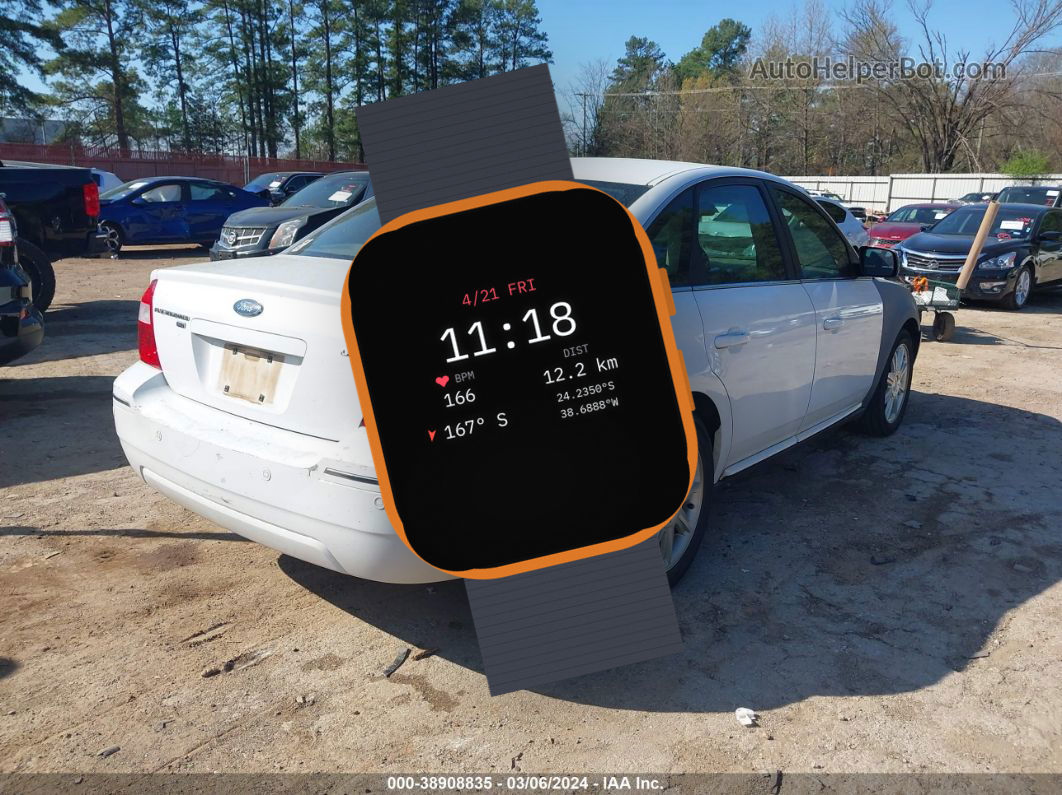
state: 11:18
